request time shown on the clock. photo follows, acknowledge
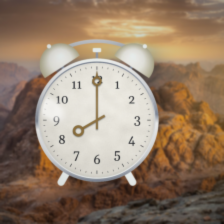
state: 8:00
